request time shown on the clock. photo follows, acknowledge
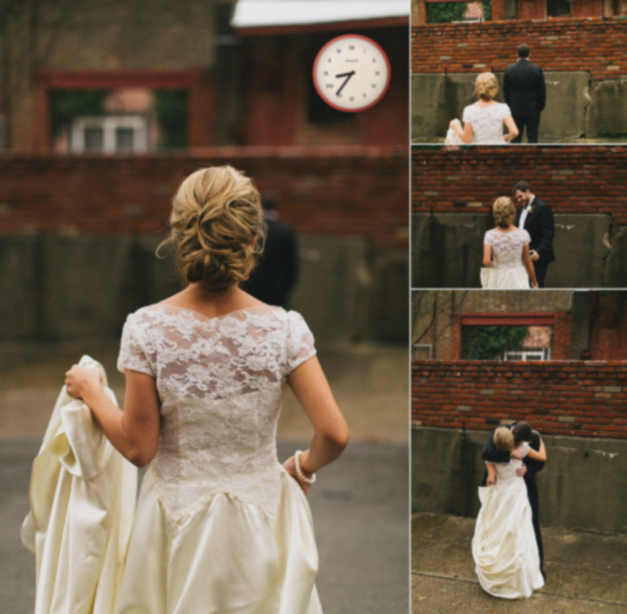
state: 8:36
